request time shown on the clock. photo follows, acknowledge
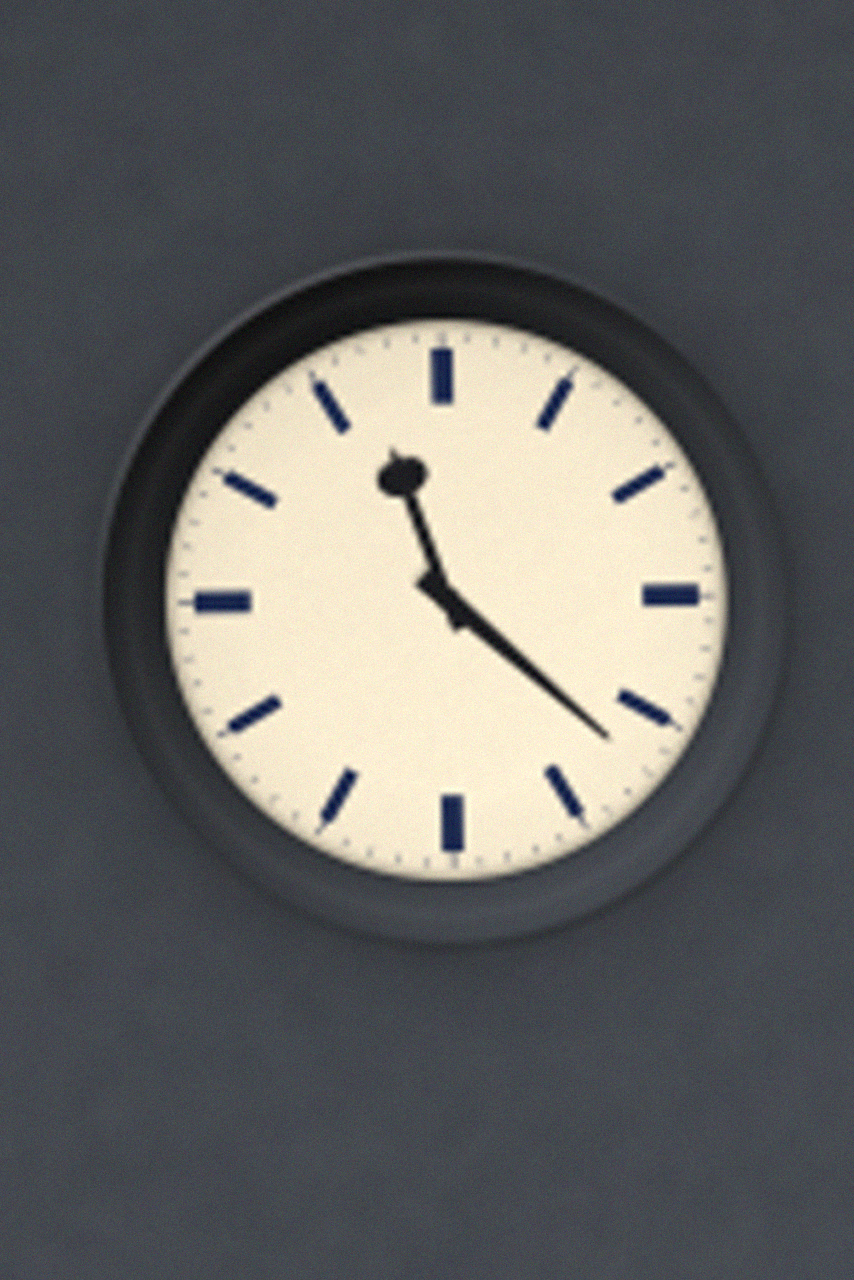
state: 11:22
